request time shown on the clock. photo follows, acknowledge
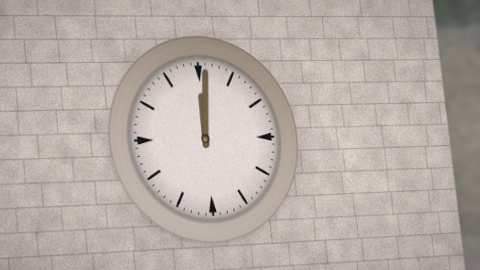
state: 12:01
